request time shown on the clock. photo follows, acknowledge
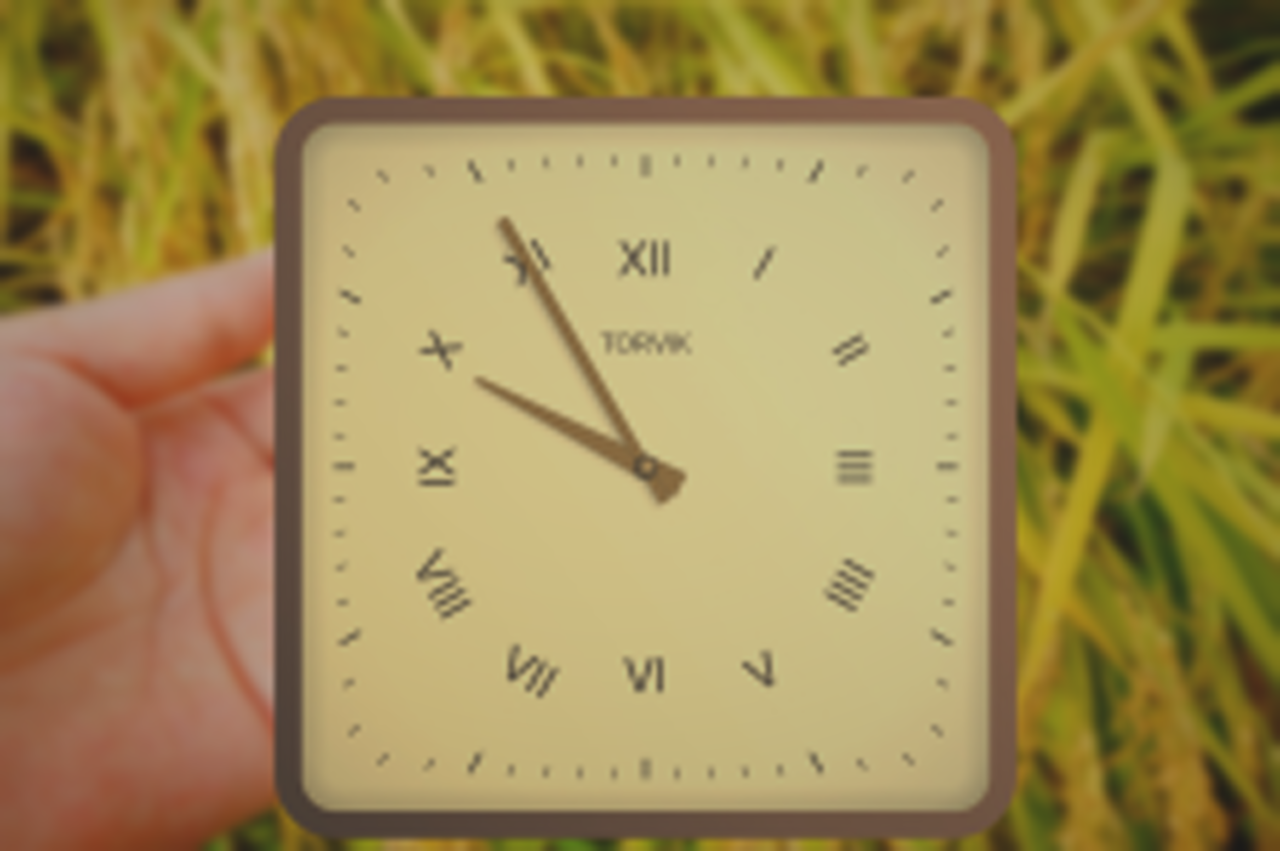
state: 9:55
